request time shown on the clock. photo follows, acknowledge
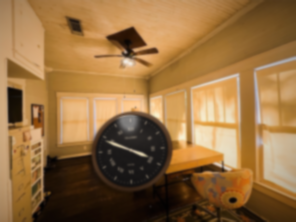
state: 3:49
